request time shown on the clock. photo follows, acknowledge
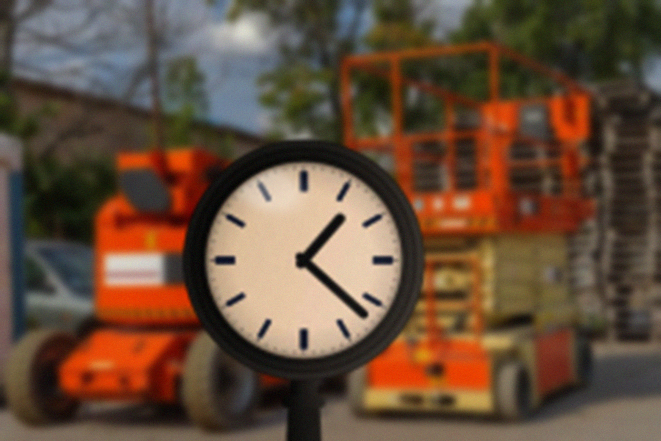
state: 1:22
